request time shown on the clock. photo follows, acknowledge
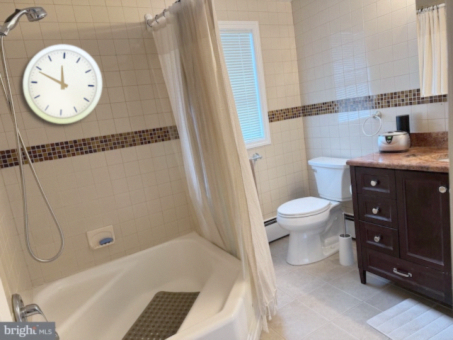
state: 11:49
